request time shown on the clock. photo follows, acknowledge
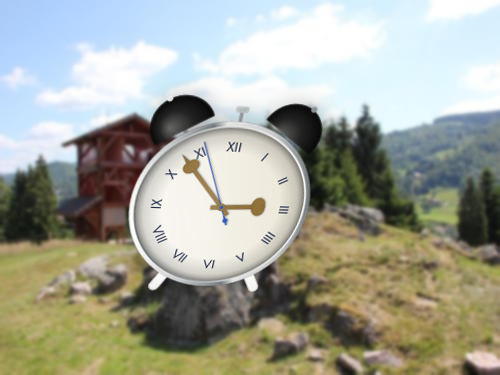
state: 2:52:56
